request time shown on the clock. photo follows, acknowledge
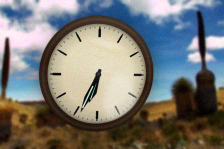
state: 6:34
